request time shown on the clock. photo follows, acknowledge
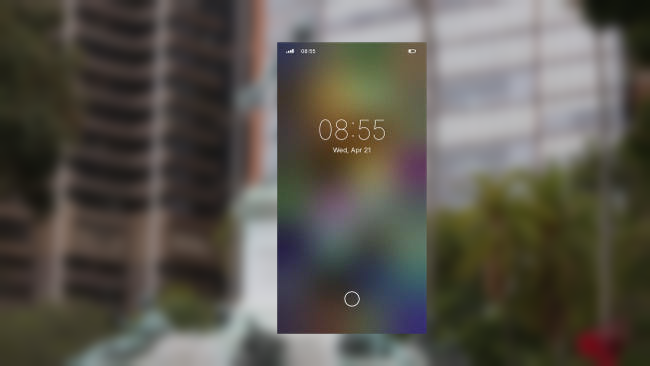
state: 8:55
